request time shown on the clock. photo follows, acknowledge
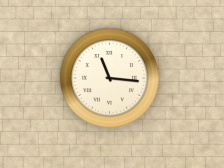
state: 11:16
